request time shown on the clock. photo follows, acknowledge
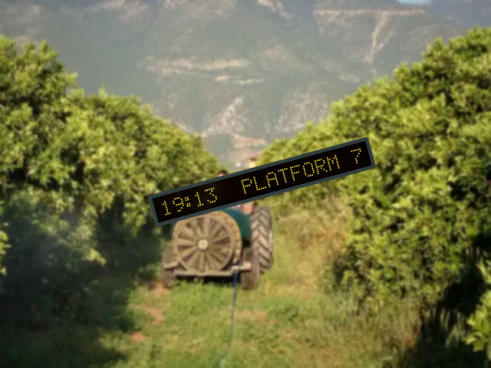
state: 19:13
